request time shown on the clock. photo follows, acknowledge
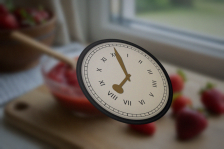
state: 8:01
